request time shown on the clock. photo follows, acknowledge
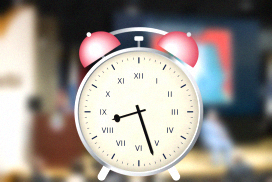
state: 8:27
